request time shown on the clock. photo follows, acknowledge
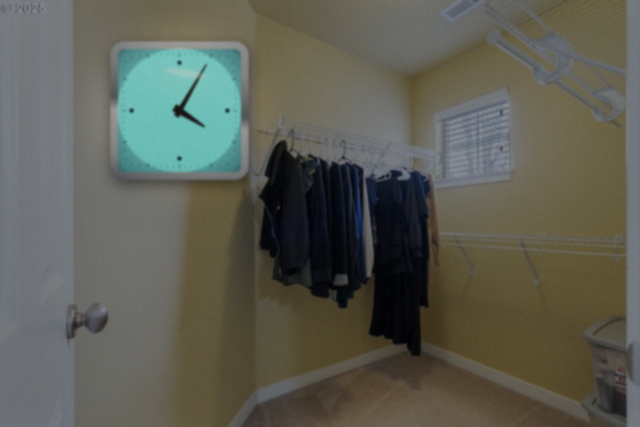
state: 4:05
